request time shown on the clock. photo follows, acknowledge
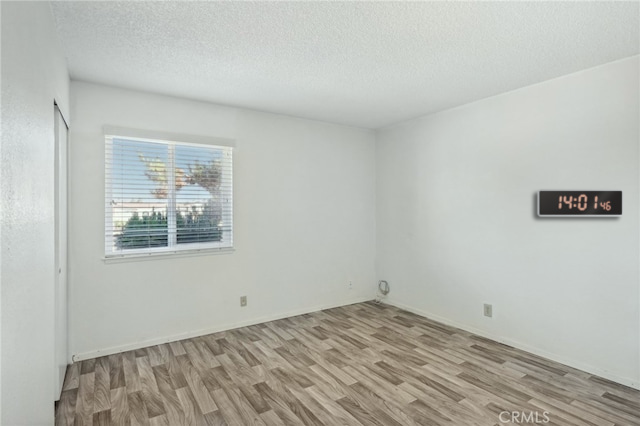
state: 14:01:46
